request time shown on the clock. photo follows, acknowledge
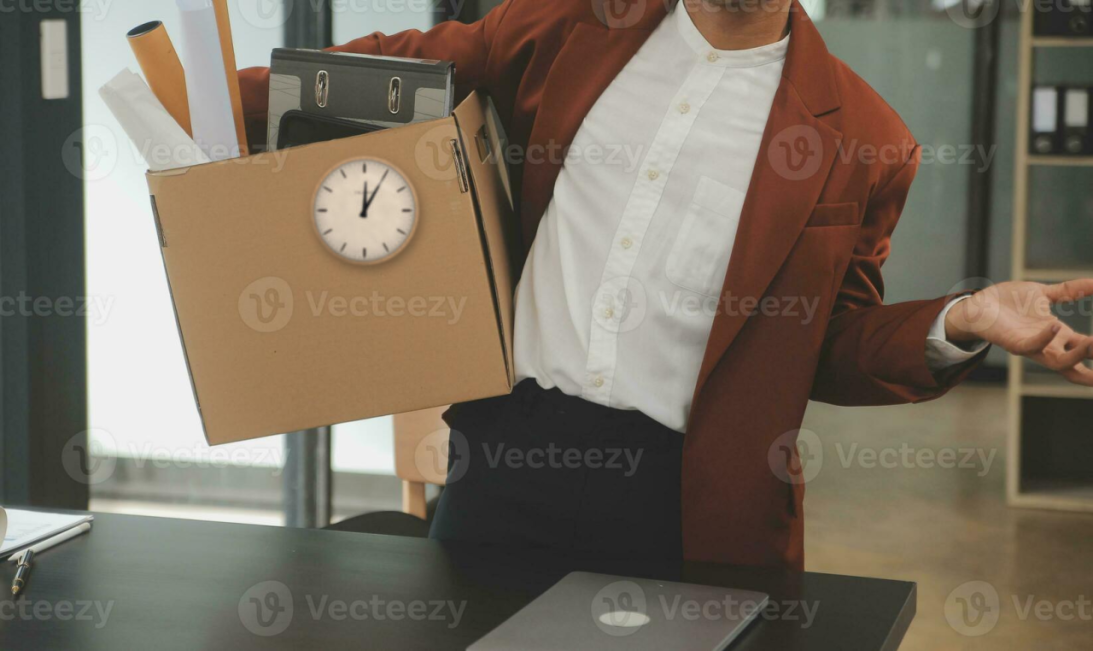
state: 12:05
